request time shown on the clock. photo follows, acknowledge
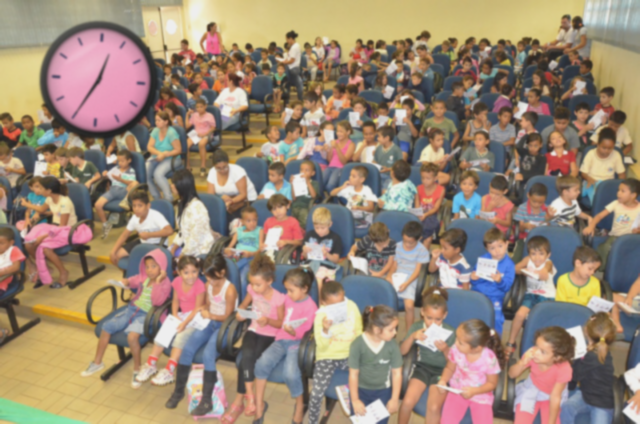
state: 12:35
